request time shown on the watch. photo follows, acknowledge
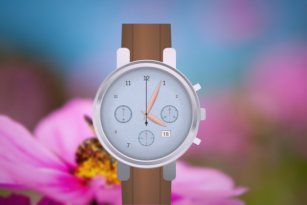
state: 4:04
